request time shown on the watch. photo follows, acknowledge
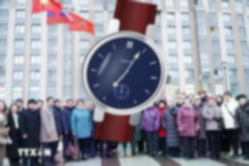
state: 7:04
